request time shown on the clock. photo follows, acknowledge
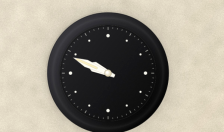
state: 9:49
